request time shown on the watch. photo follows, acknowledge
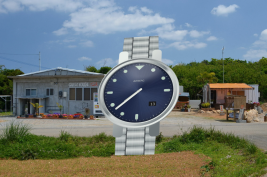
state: 7:38
